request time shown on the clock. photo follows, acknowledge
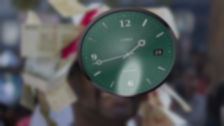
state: 1:43
